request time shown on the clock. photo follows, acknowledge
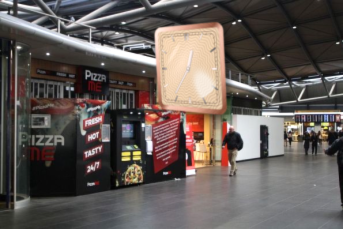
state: 12:36
